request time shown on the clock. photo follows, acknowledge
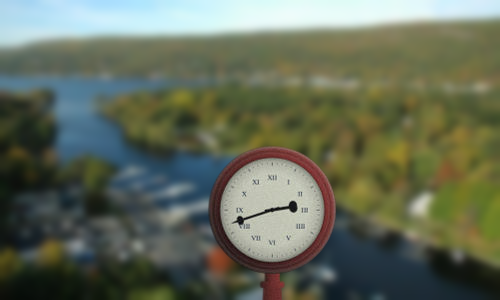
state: 2:42
